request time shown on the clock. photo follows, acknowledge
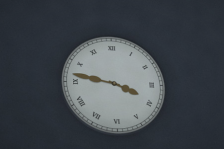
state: 3:47
